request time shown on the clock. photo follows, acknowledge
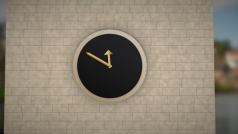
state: 11:50
